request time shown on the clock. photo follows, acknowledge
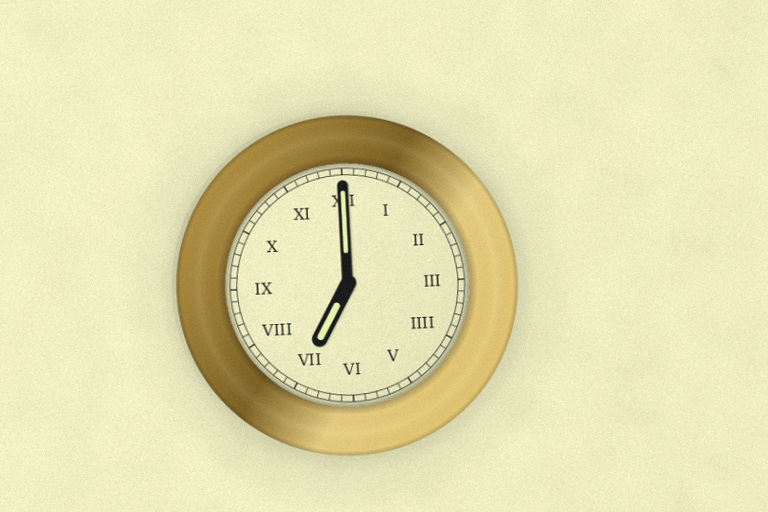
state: 7:00
